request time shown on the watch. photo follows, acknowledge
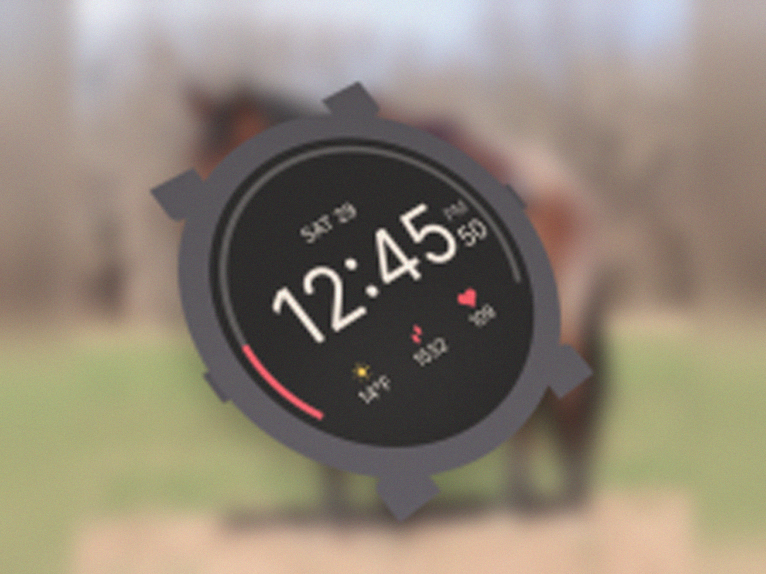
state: 12:45:50
